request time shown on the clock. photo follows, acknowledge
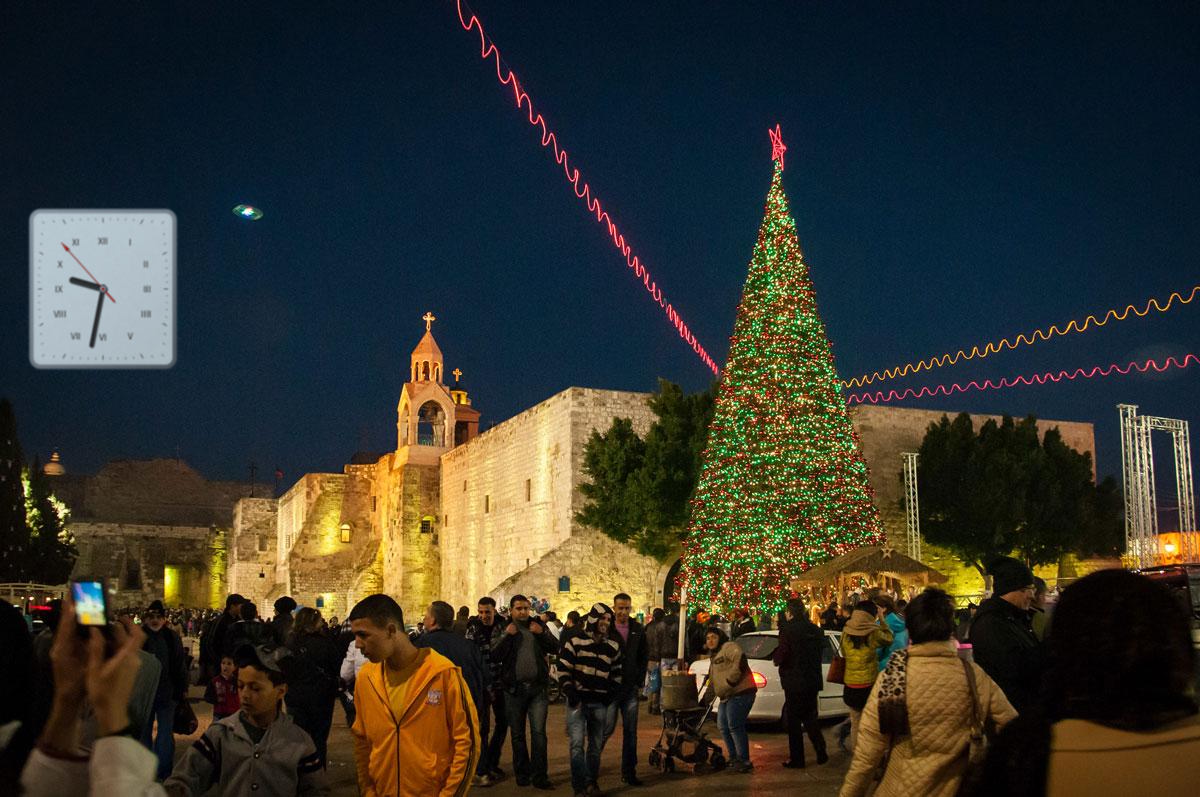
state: 9:31:53
